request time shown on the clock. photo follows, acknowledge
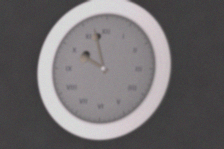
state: 9:57
